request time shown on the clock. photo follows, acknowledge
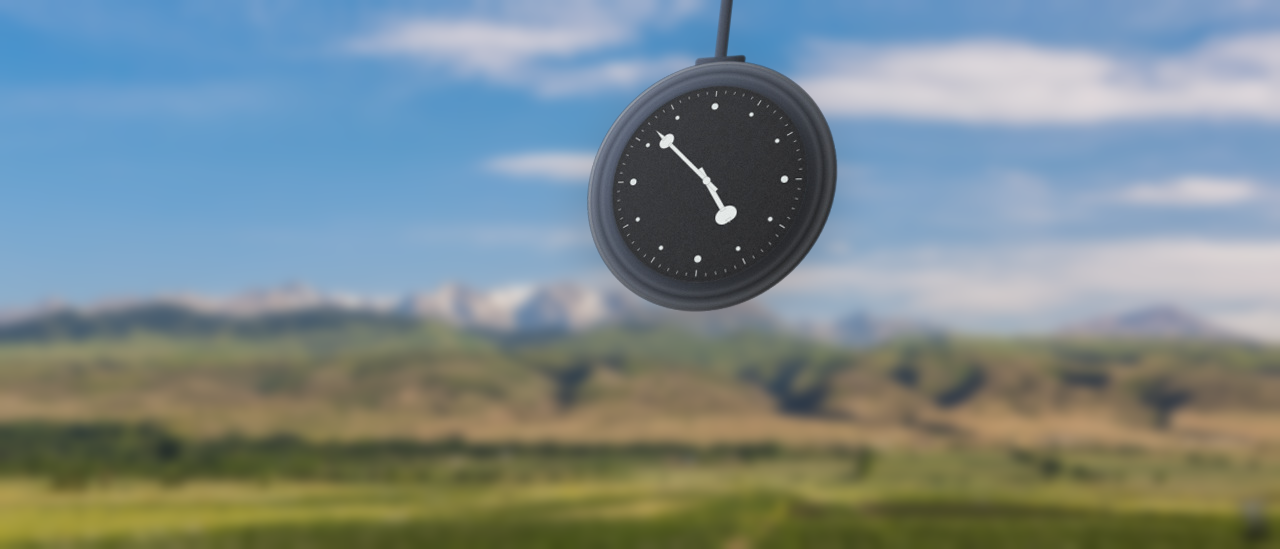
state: 4:52
